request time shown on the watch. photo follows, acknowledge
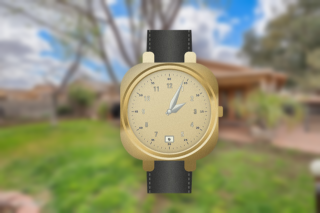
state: 2:04
